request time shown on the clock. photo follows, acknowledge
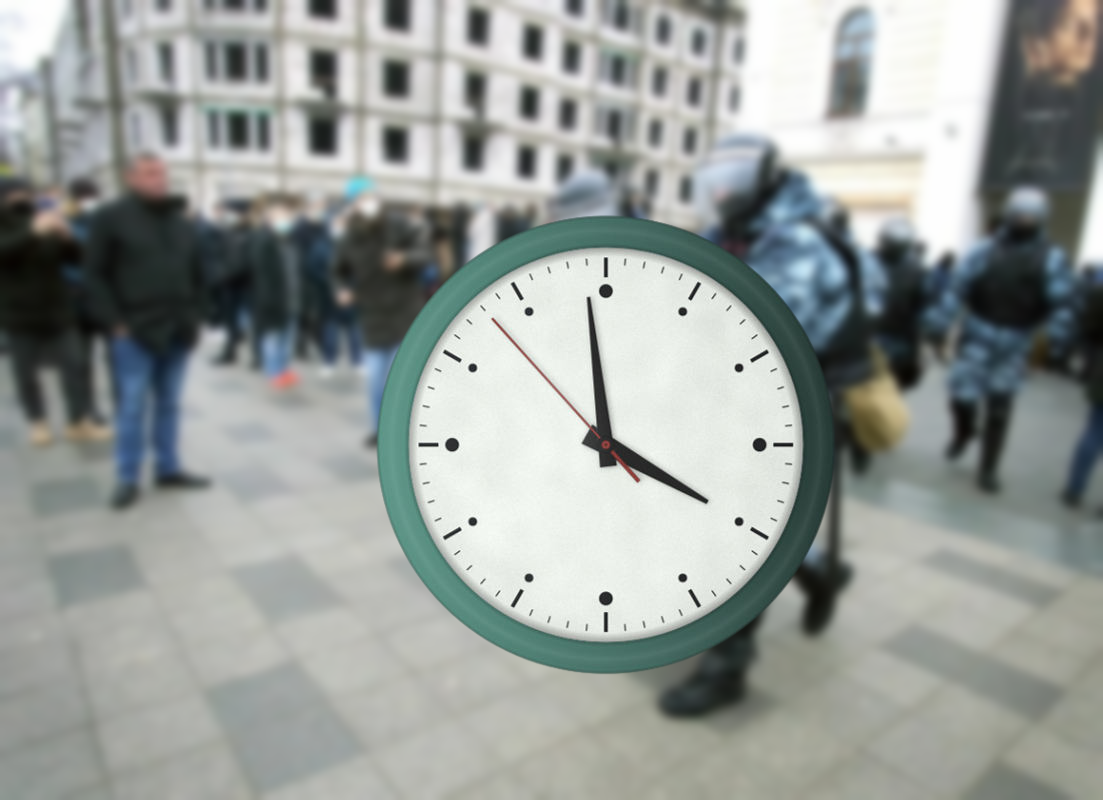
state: 3:58:53
